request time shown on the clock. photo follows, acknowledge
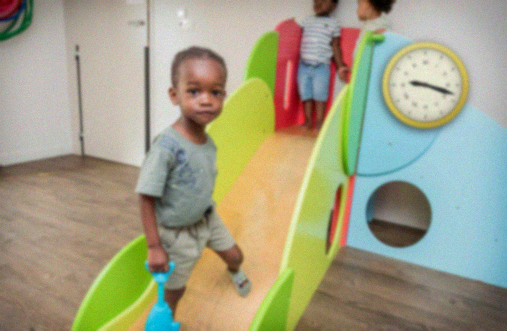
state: 9:18
